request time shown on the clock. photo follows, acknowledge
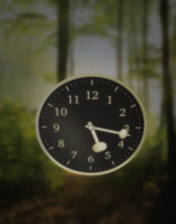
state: 5:17
